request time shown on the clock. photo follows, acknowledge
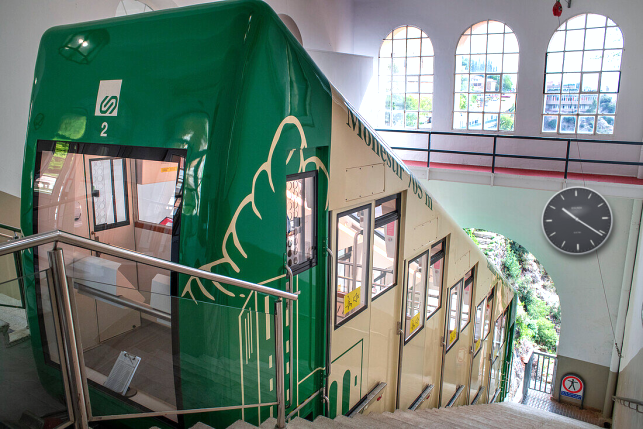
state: 10:21
